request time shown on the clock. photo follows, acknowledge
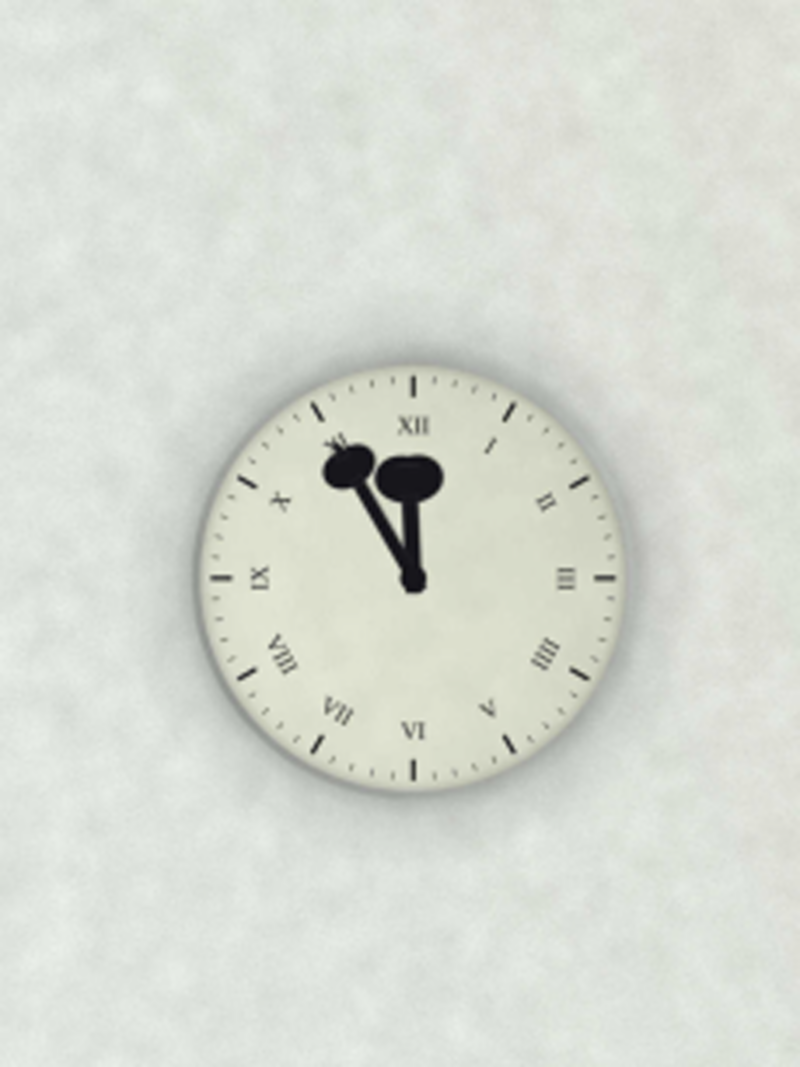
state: 11:55
